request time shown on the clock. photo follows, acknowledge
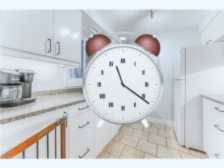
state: 11:21
